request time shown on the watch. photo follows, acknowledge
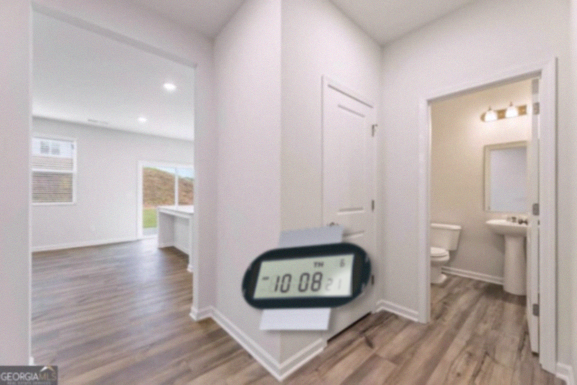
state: 10:08:21
